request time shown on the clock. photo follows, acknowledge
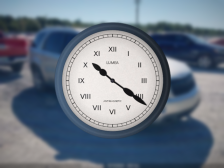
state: 10:21
